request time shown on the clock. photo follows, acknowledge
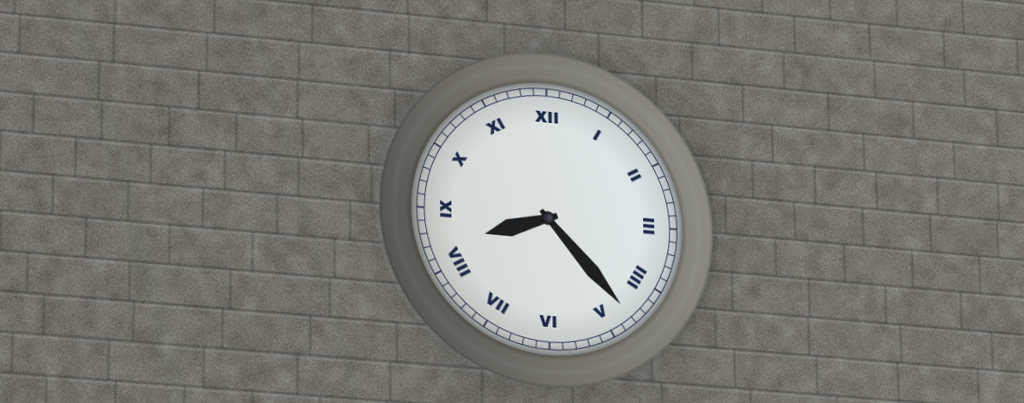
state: 8:23
